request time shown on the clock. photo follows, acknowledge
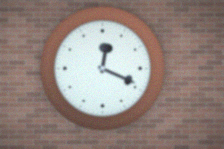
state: 12:19
